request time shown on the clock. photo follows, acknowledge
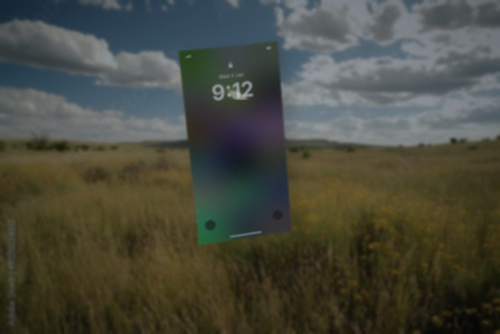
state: 9:12
